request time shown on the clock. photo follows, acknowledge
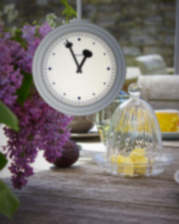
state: 12:56
